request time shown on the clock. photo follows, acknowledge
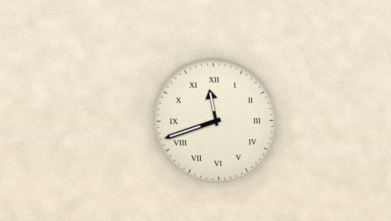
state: 11:42
